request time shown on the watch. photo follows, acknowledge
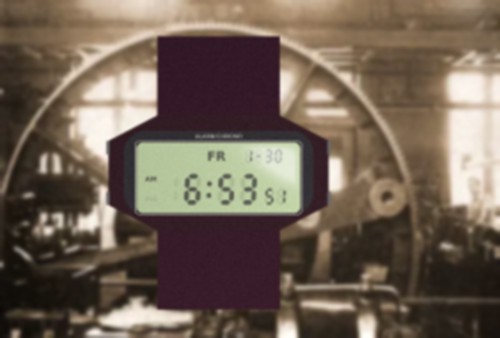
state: 6:53:51
